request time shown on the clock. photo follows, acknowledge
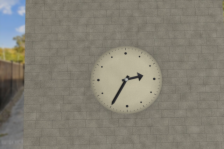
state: 2:35
